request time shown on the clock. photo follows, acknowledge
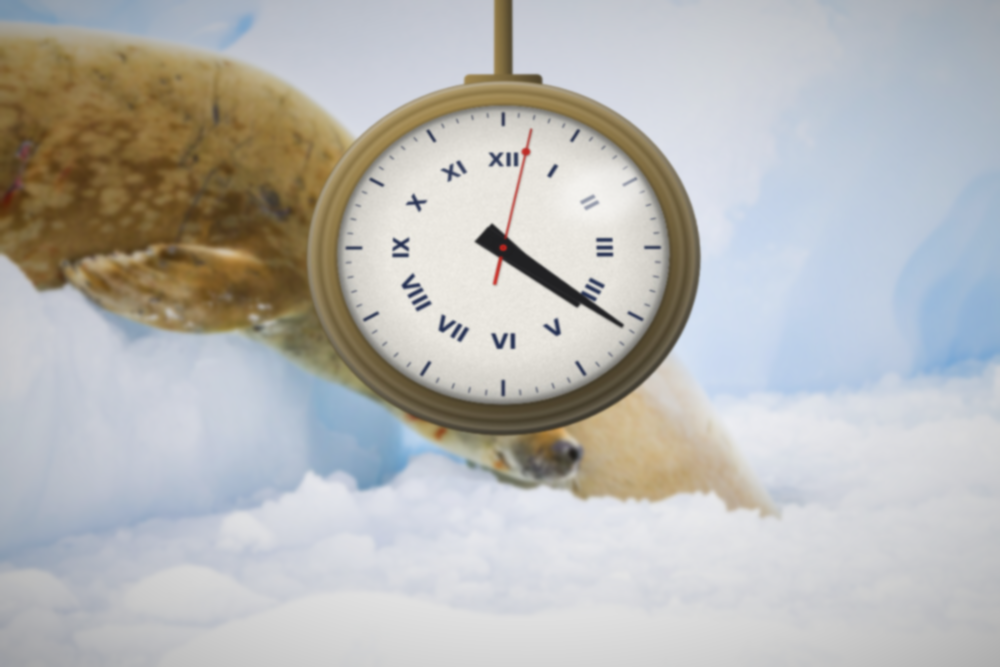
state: 4:21:02
